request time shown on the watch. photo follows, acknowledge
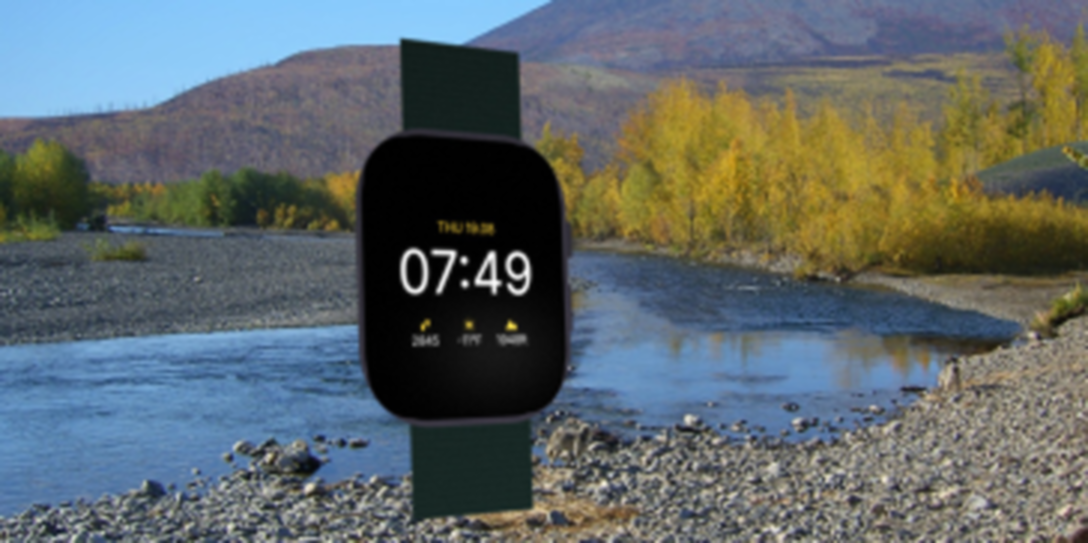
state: 7:49
